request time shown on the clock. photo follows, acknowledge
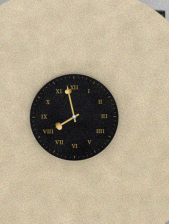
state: 7:58
